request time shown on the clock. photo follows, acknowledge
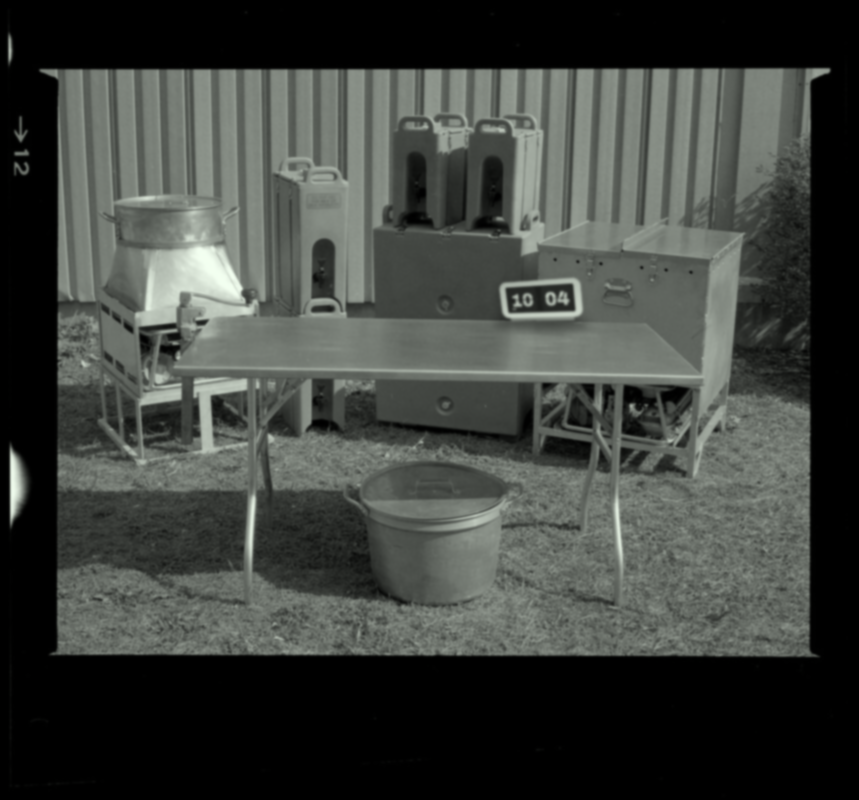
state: 10:04
